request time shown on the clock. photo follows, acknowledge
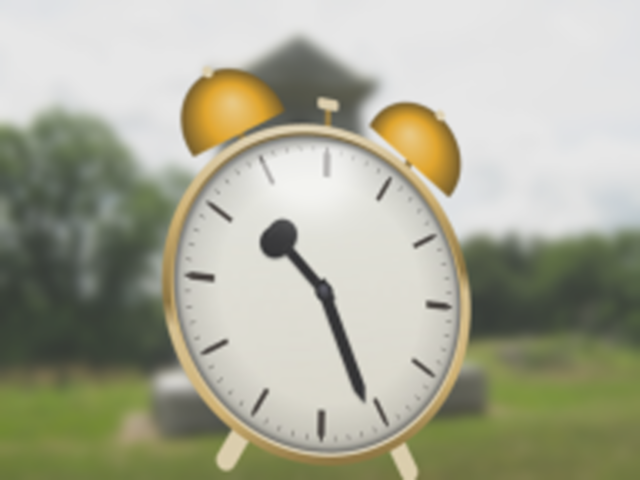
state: 10:26
